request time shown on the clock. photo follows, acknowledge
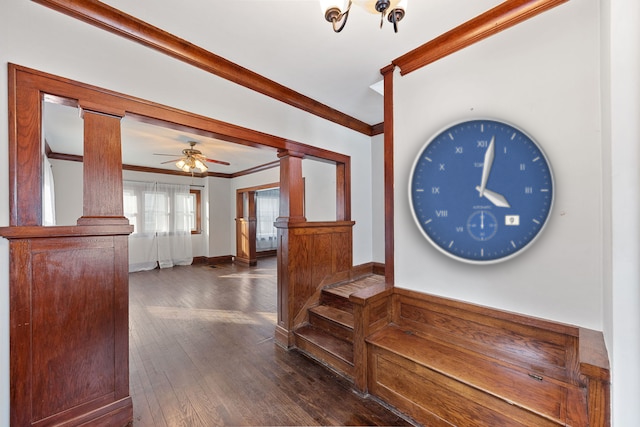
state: 4:02
